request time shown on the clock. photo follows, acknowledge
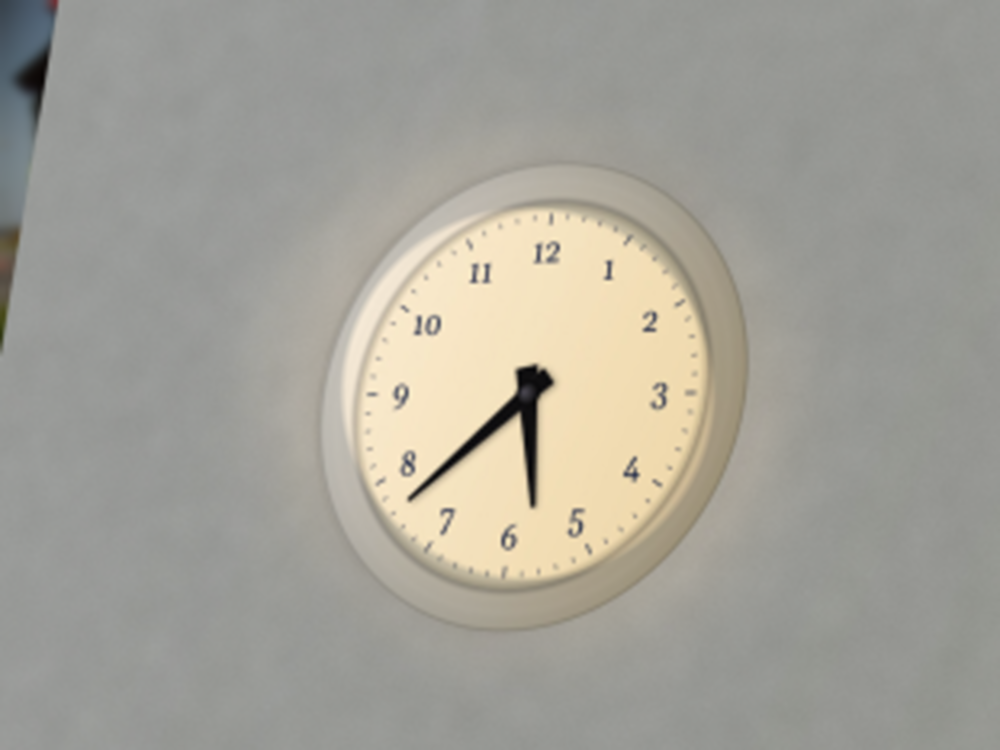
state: 5:38
